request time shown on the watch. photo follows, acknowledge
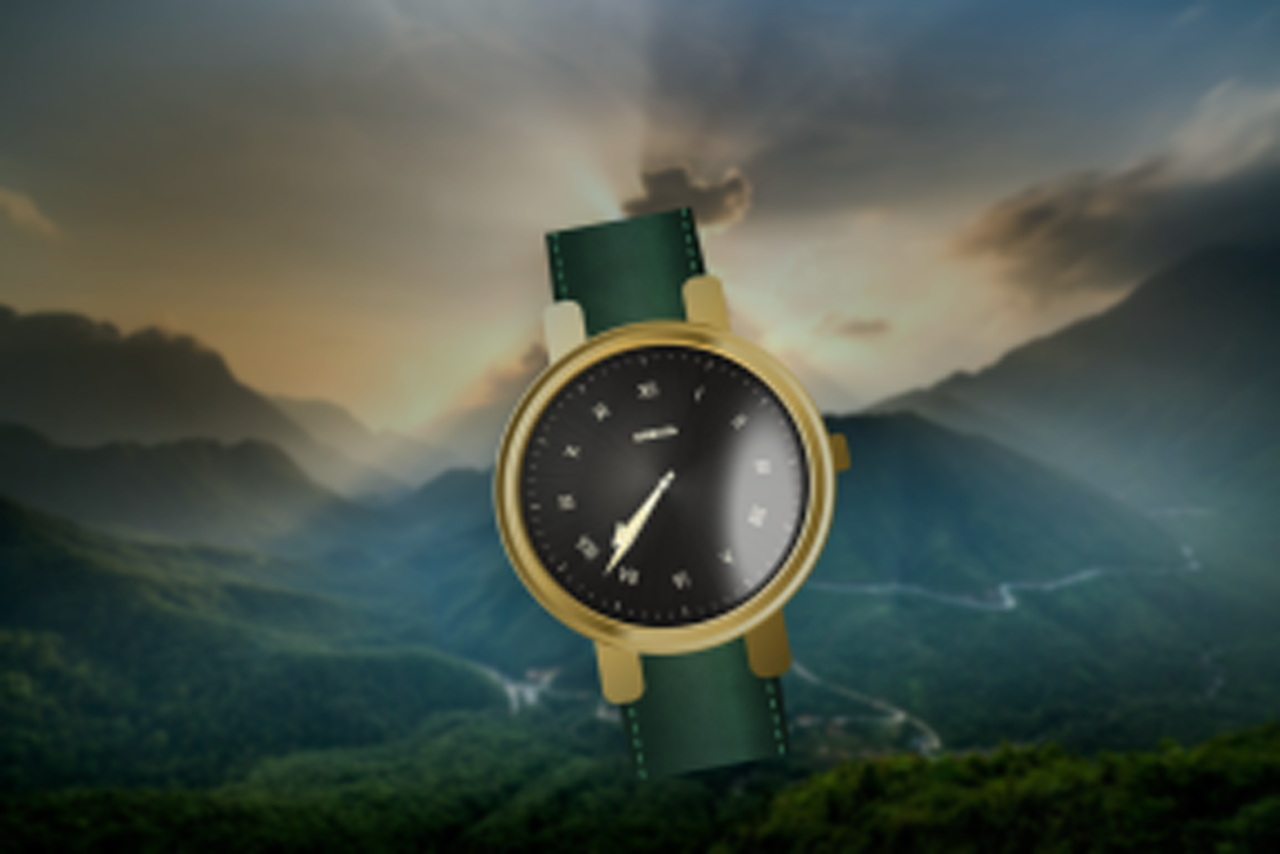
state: 7:37
